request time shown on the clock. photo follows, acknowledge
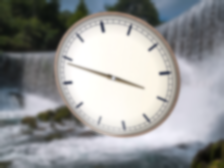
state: 3:49
